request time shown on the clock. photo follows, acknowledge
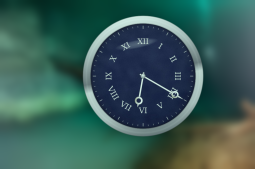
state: 6:20
